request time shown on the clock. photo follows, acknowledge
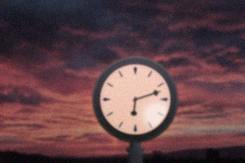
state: 6:12
